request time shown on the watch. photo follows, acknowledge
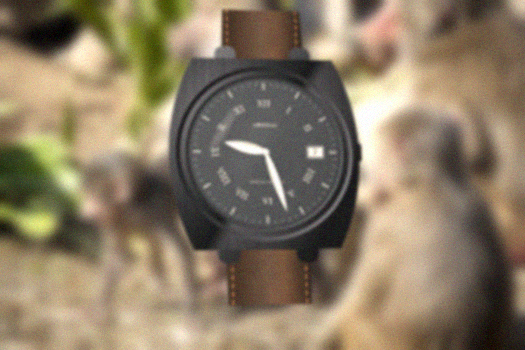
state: 9:27
